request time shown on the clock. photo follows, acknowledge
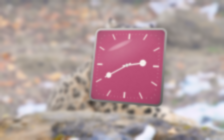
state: 2:40
